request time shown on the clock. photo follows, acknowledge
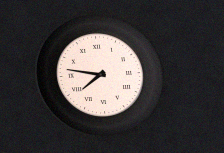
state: 7:47
